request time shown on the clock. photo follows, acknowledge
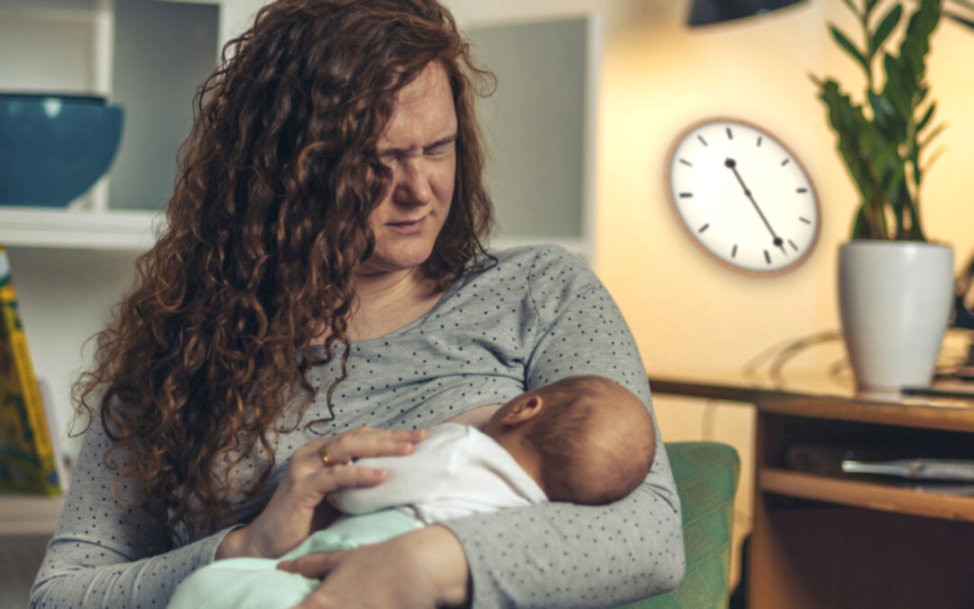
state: 11:27
